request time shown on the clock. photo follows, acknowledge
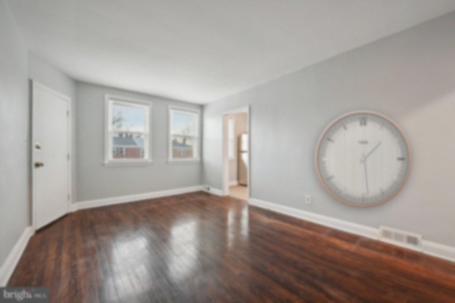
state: 1:29
